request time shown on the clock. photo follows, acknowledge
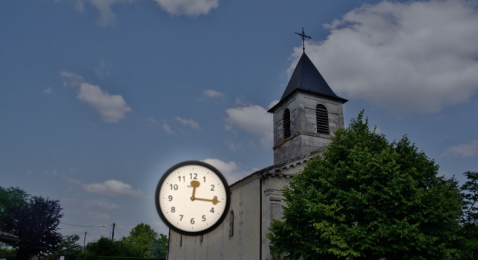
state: 12:16
